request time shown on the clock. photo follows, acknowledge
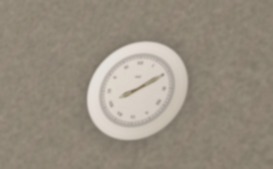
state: 8:10
